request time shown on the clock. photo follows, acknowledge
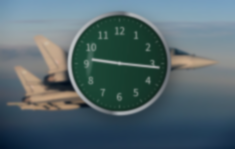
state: 9:16
